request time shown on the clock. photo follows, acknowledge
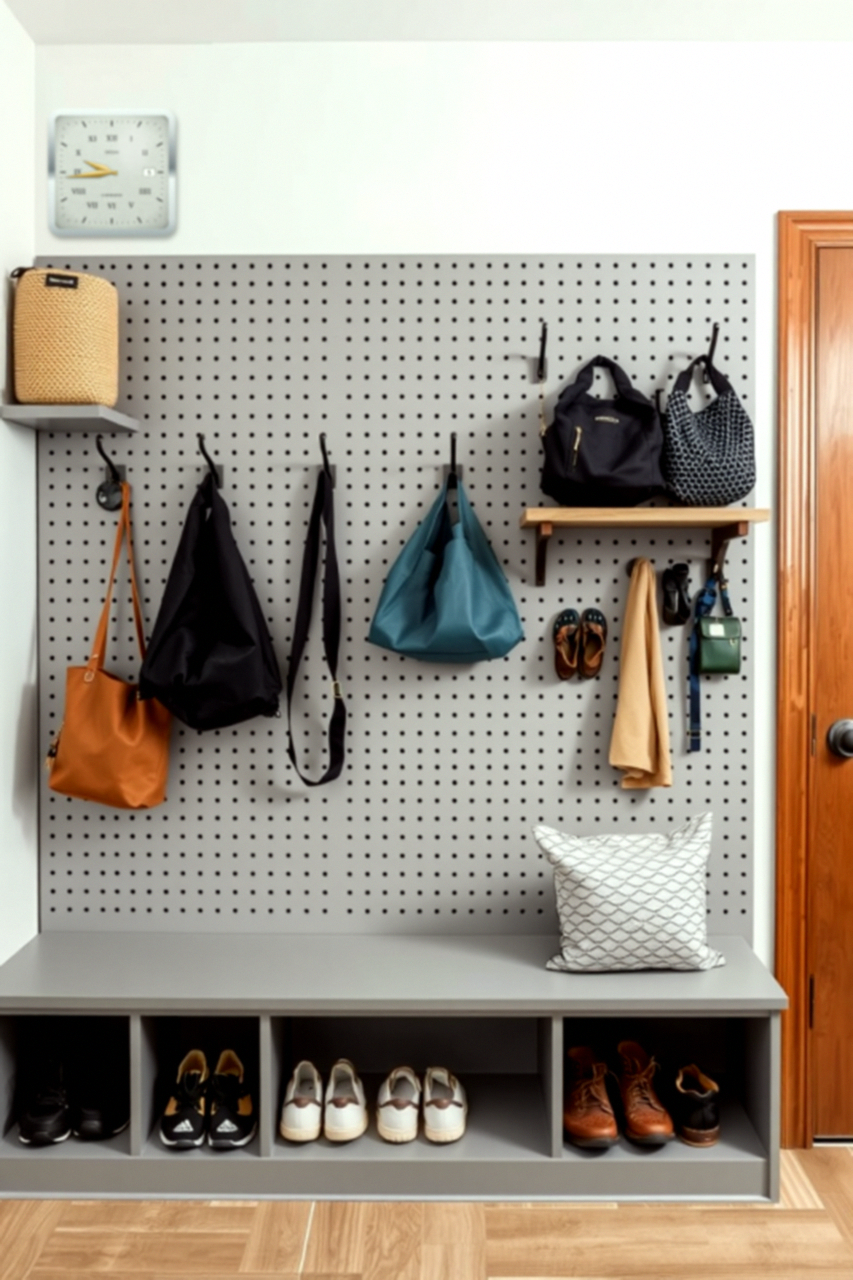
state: 9:44
